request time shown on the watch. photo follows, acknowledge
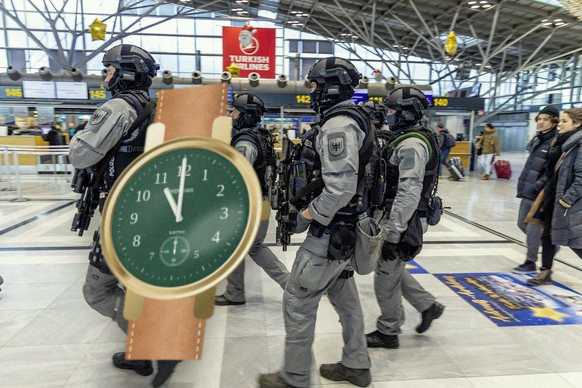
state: 11:00
